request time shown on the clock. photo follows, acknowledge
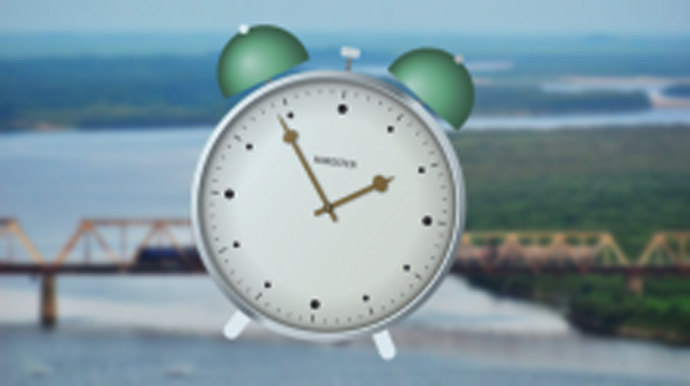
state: 1:54
